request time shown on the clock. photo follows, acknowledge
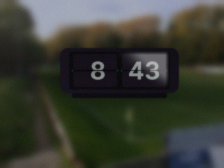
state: 8:43
